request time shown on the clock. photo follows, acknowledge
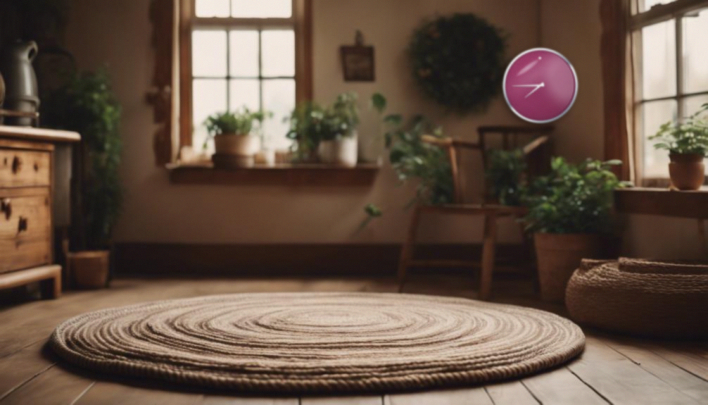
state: 7:45
